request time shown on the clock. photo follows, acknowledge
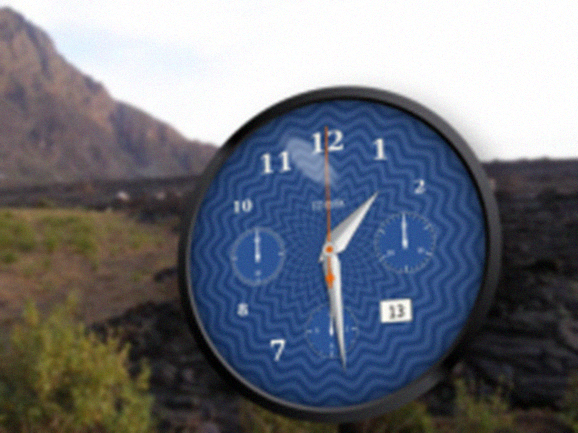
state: 1:29
